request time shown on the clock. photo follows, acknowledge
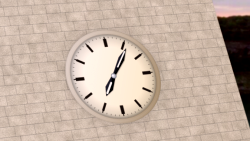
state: 7:06
